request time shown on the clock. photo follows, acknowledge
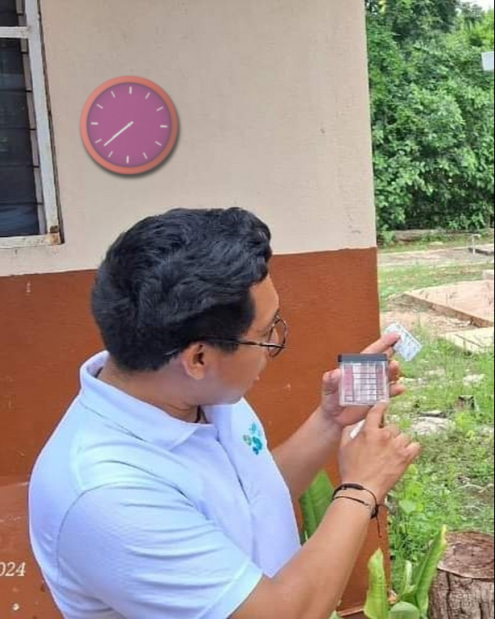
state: 7:38
